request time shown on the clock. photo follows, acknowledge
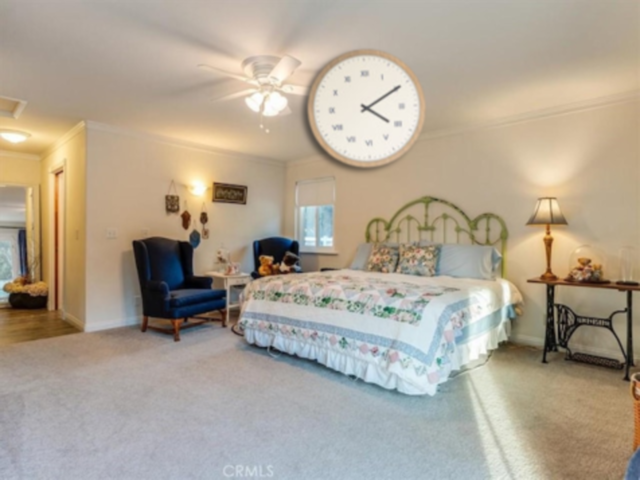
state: 4:10
